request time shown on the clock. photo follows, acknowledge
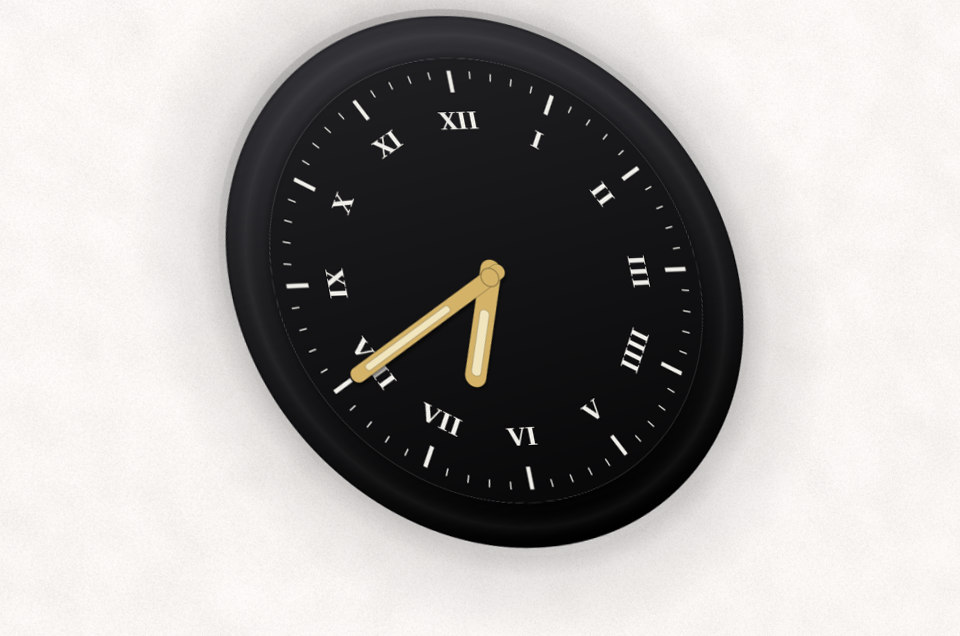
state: 6:40
